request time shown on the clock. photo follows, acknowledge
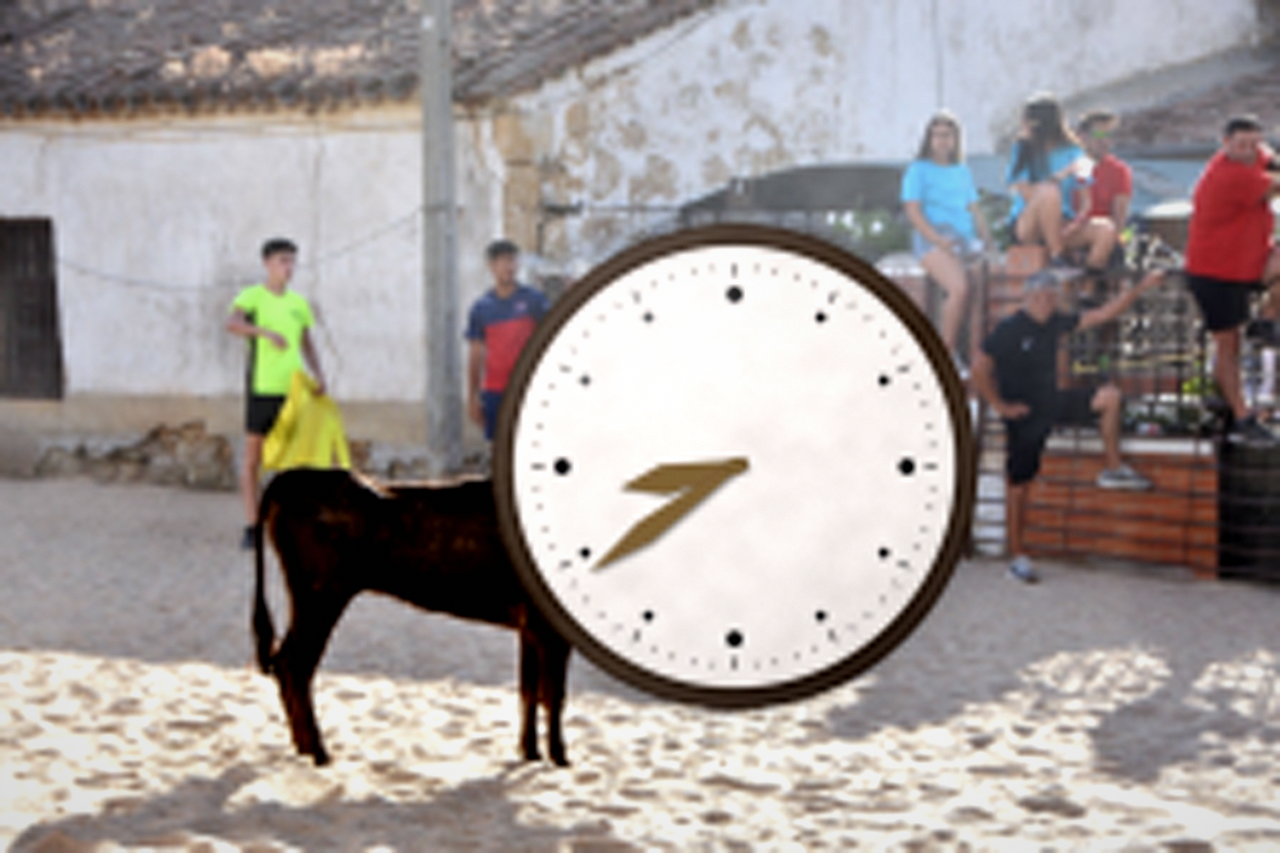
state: 8:39
